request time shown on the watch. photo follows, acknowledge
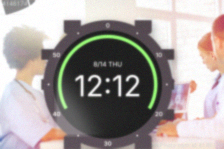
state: 12:12
